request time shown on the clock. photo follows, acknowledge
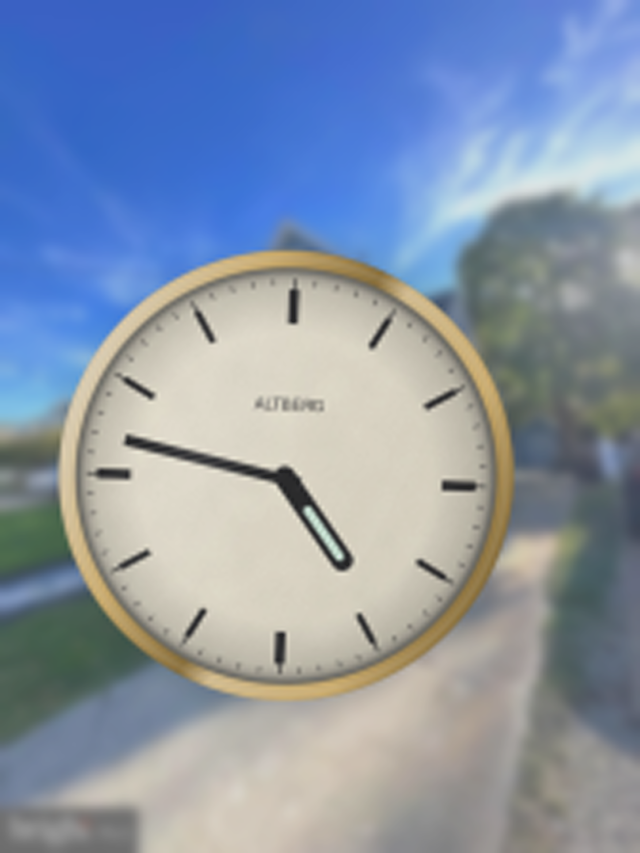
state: 4:47
